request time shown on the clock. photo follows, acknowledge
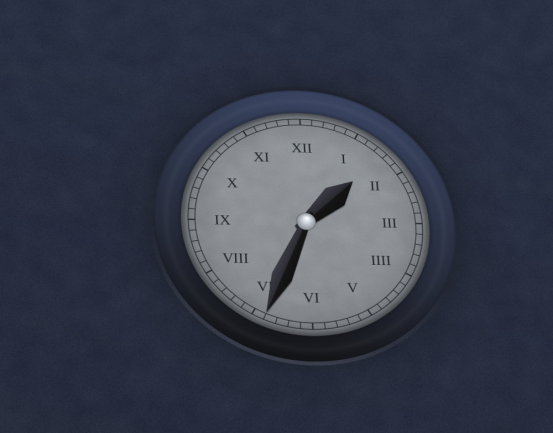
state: 1:34
